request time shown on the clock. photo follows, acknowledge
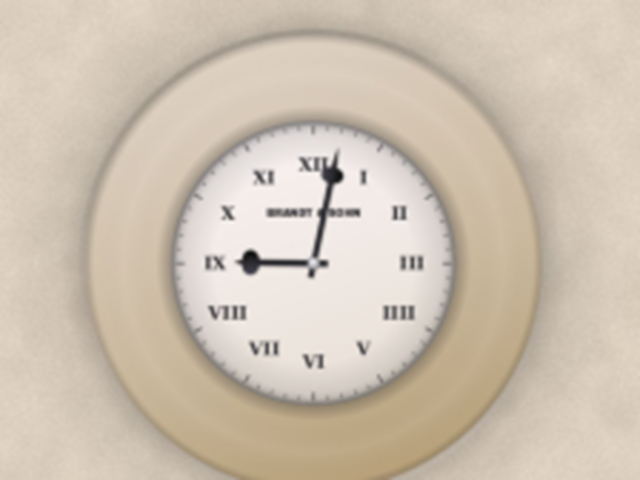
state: 9:02
